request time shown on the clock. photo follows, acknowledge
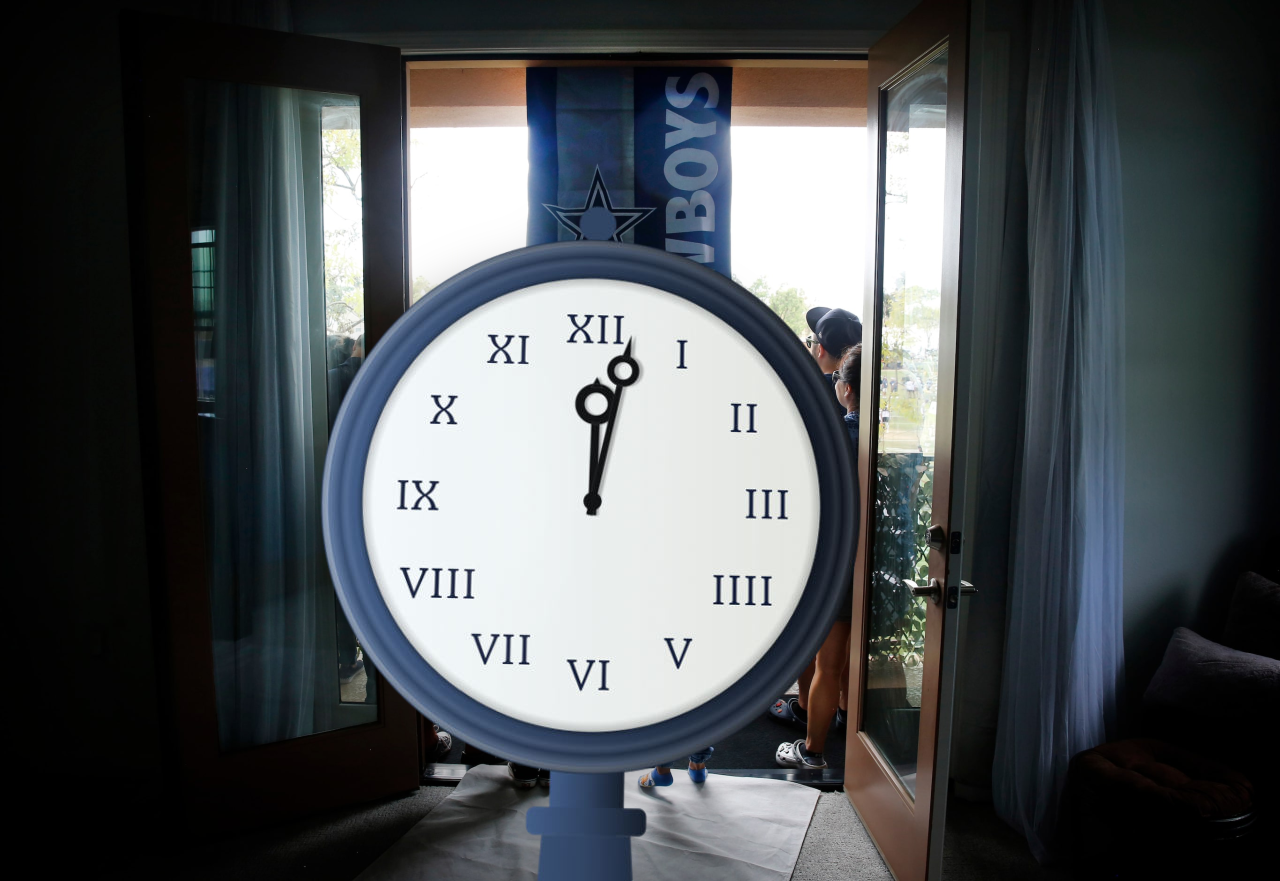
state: 12:02
